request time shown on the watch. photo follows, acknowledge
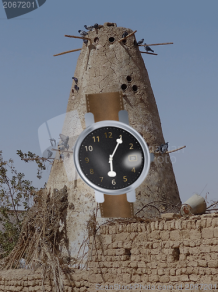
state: 6:05
